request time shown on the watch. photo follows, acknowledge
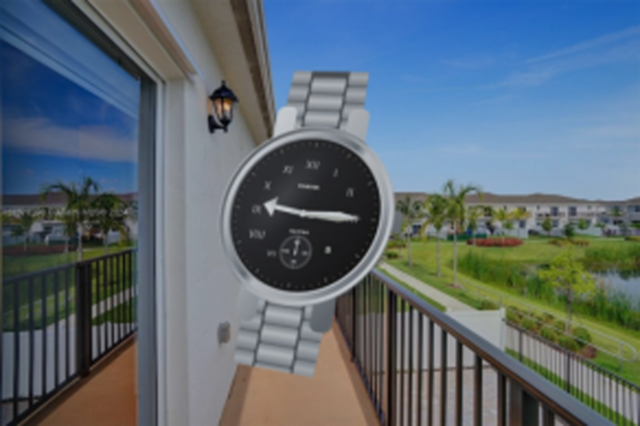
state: 9:15
